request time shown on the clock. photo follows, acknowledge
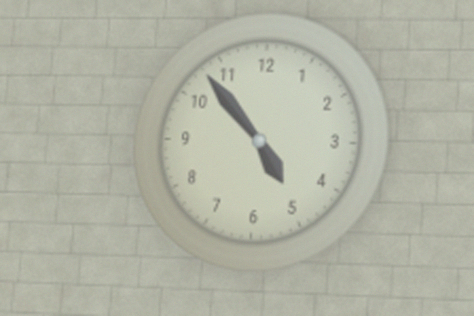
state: 4:53
